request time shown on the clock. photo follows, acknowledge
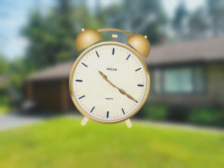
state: 10:20
